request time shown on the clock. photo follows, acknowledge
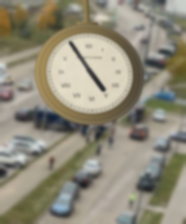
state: 4:55
